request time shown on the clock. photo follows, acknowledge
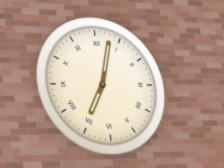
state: 7:03
